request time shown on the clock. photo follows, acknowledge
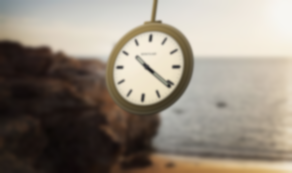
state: 10:21
